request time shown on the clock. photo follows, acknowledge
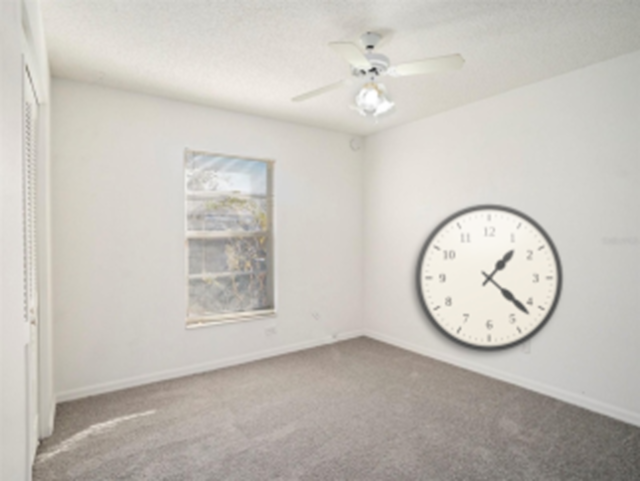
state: 1:22
